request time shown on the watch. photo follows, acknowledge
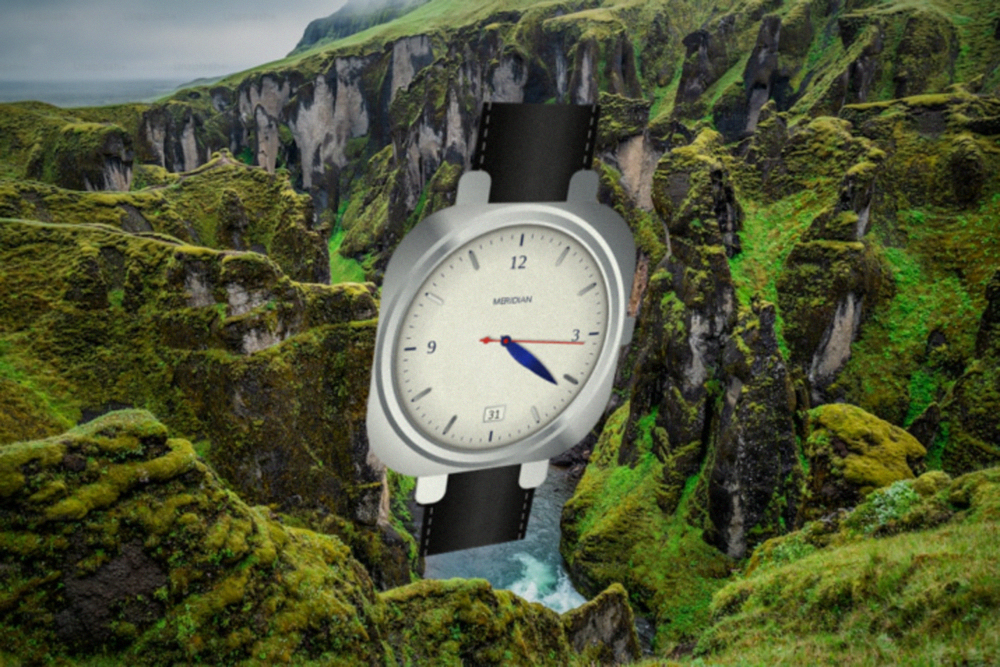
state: 4:21:16
